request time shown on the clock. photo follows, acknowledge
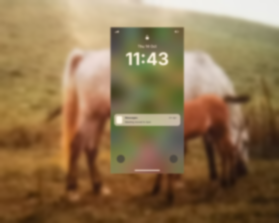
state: 11:43
